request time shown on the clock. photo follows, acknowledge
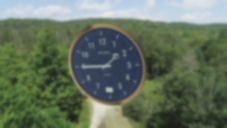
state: 1:45
